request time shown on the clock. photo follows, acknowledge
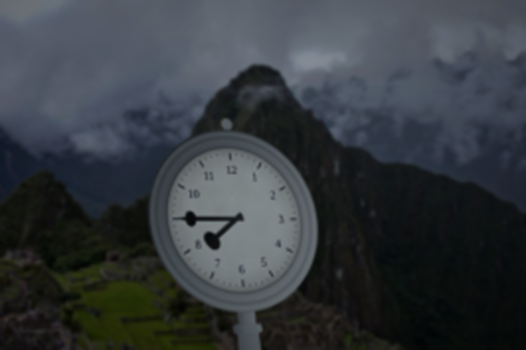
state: 7:45
